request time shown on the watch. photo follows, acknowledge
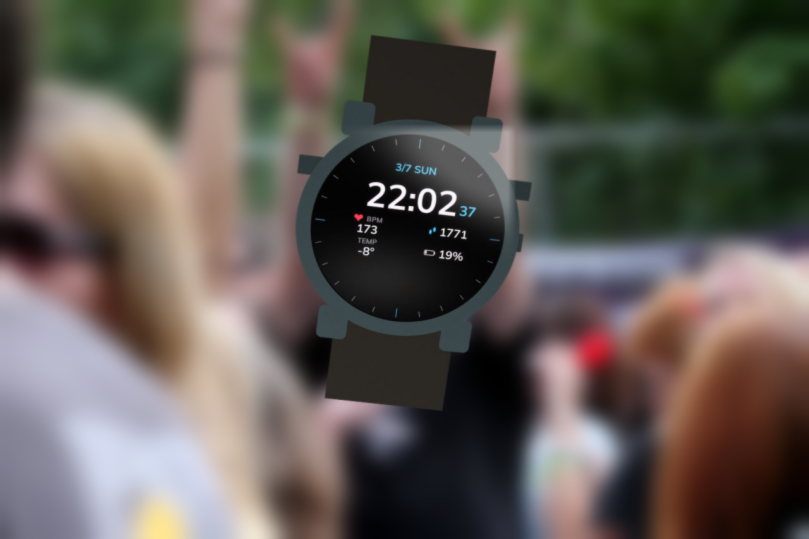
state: 22:02:37
